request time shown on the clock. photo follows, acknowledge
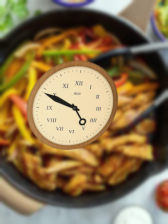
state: 4:49
